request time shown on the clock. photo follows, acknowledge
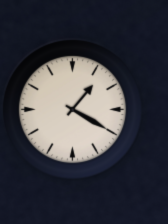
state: 1:20
